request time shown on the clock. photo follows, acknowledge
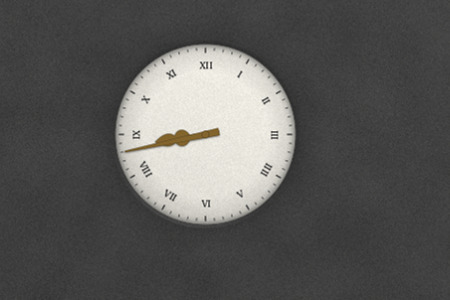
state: 8:43
